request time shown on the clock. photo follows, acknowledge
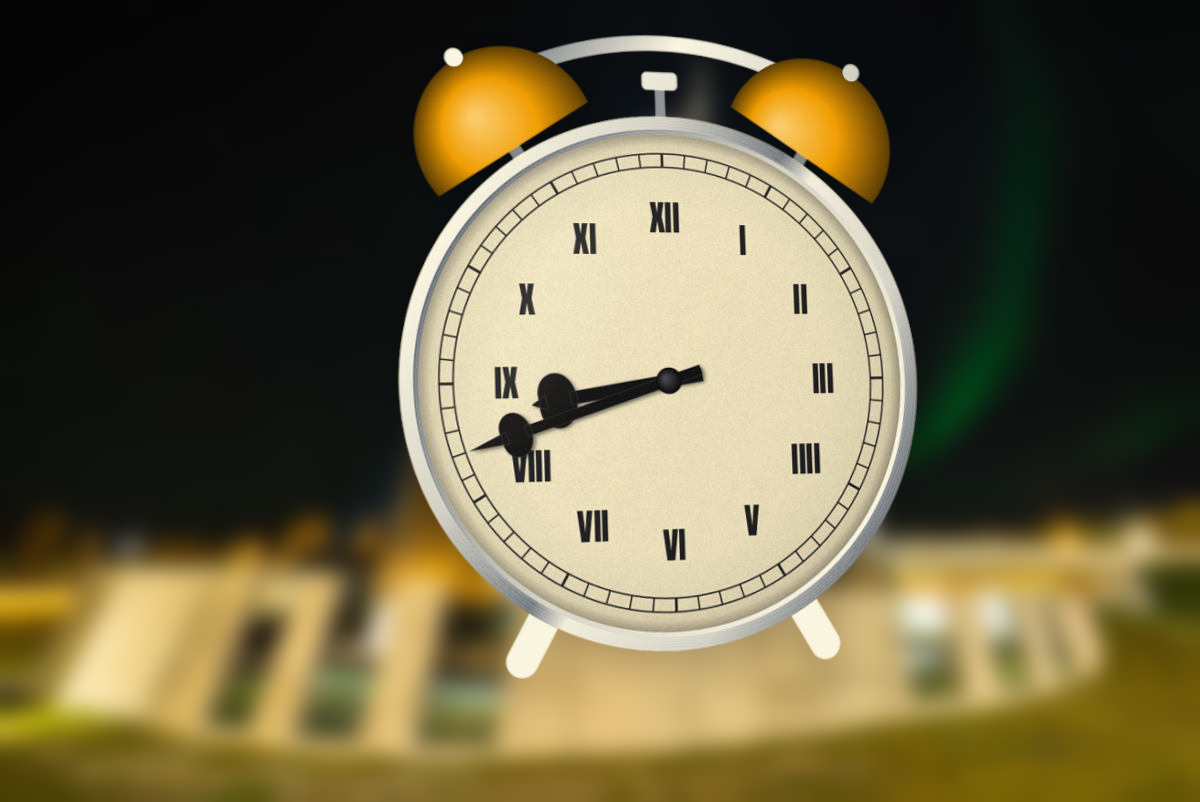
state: 8:42
